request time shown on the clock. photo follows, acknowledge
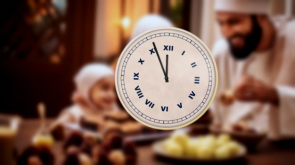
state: 11:56
